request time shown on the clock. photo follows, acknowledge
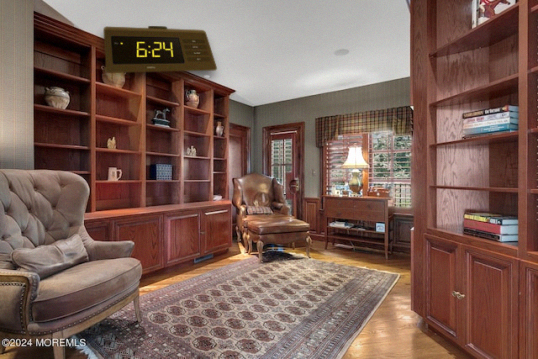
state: 6:24
